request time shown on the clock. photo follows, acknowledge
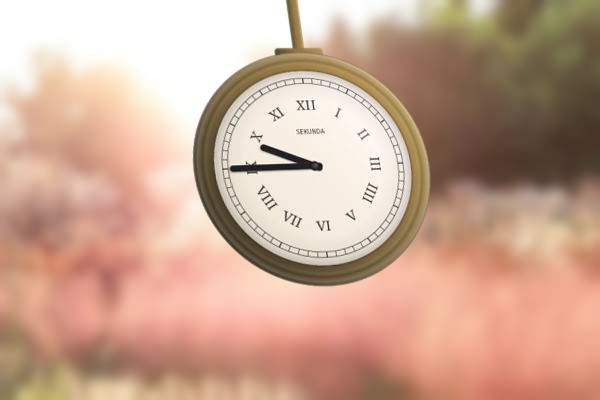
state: 9:45
